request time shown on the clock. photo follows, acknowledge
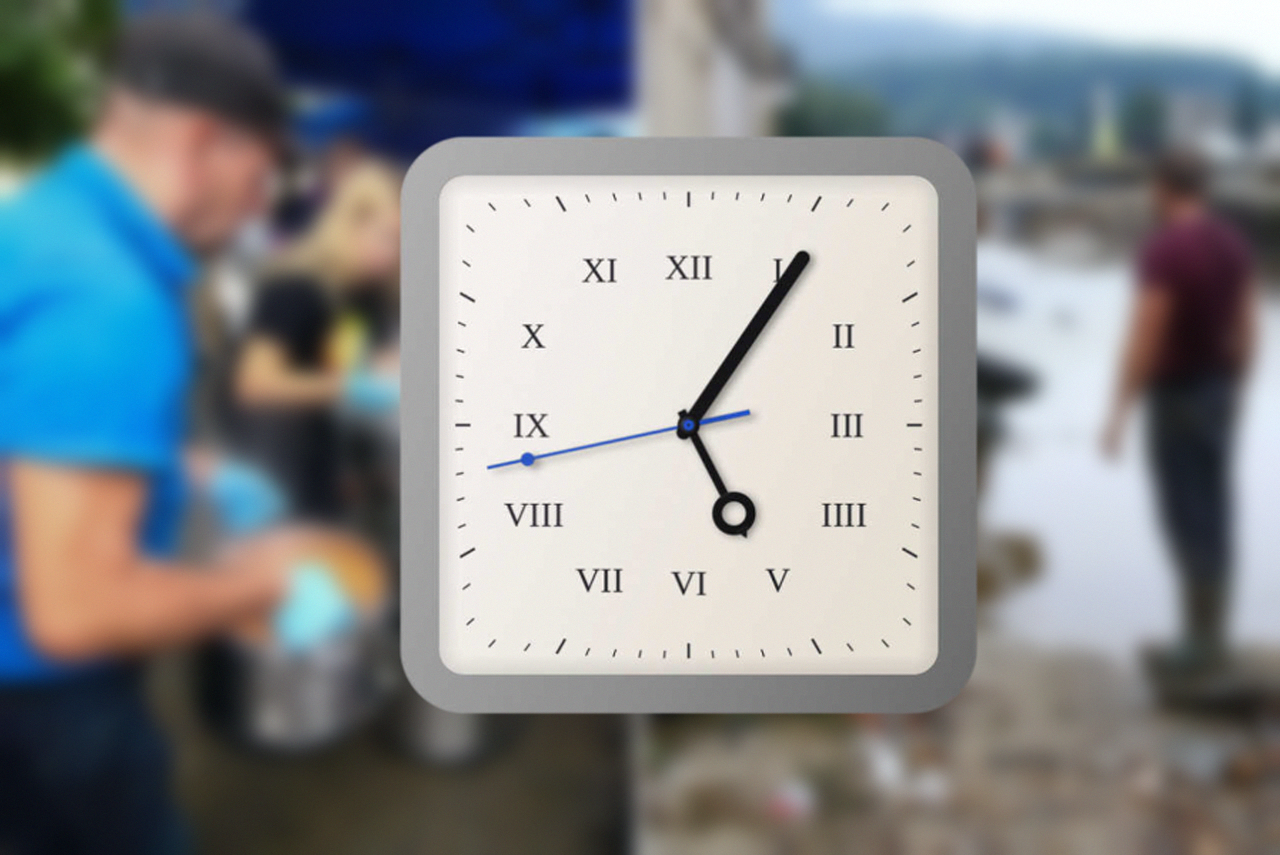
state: 5:05:43
